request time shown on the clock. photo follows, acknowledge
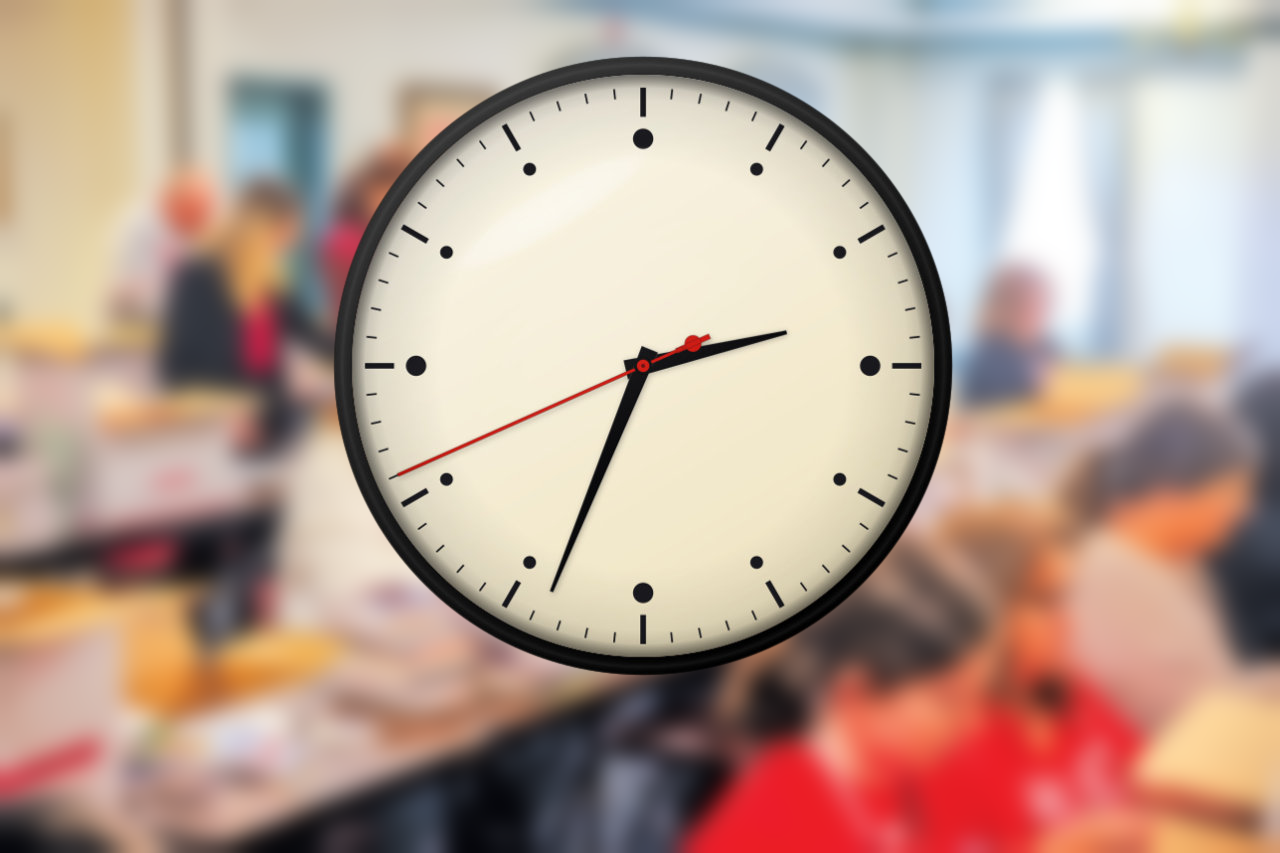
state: 2:33:41
